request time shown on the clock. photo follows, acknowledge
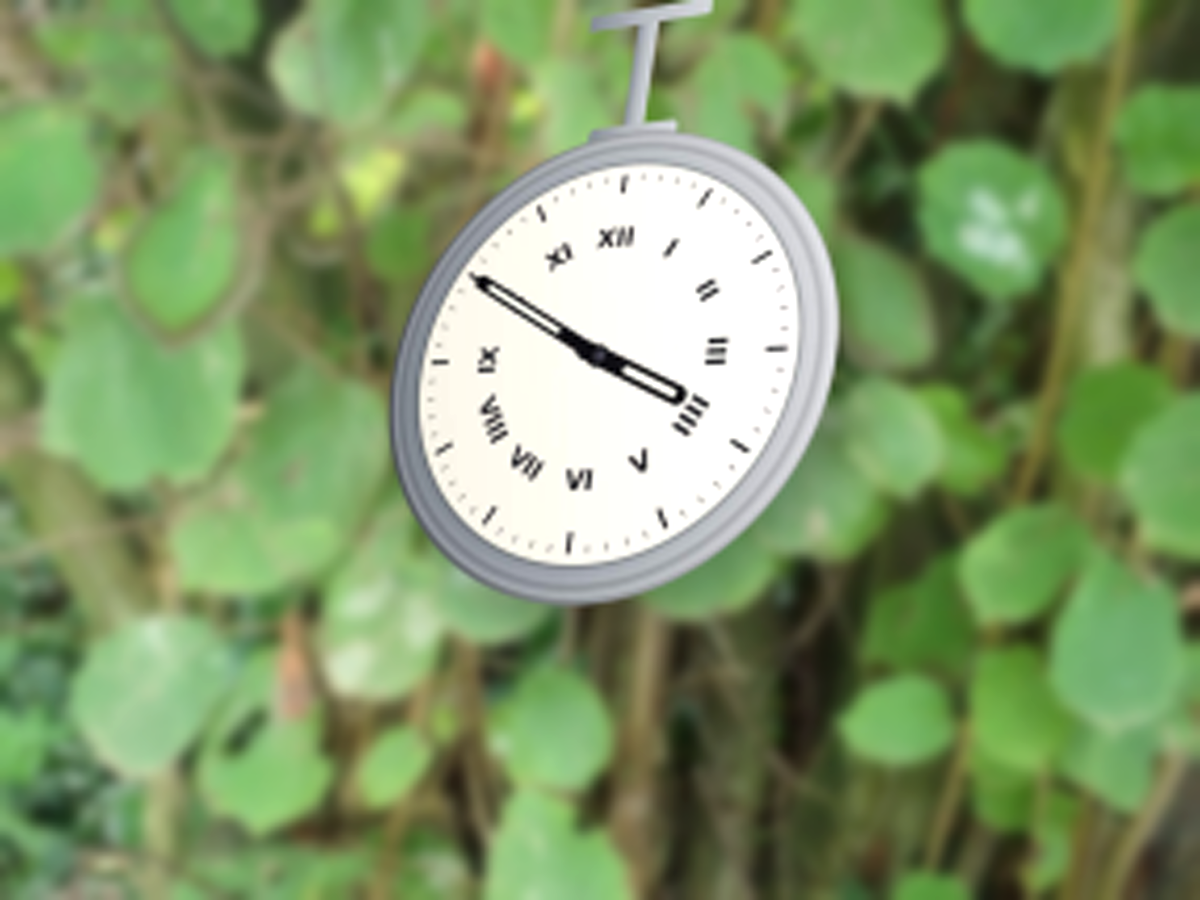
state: 3:50
